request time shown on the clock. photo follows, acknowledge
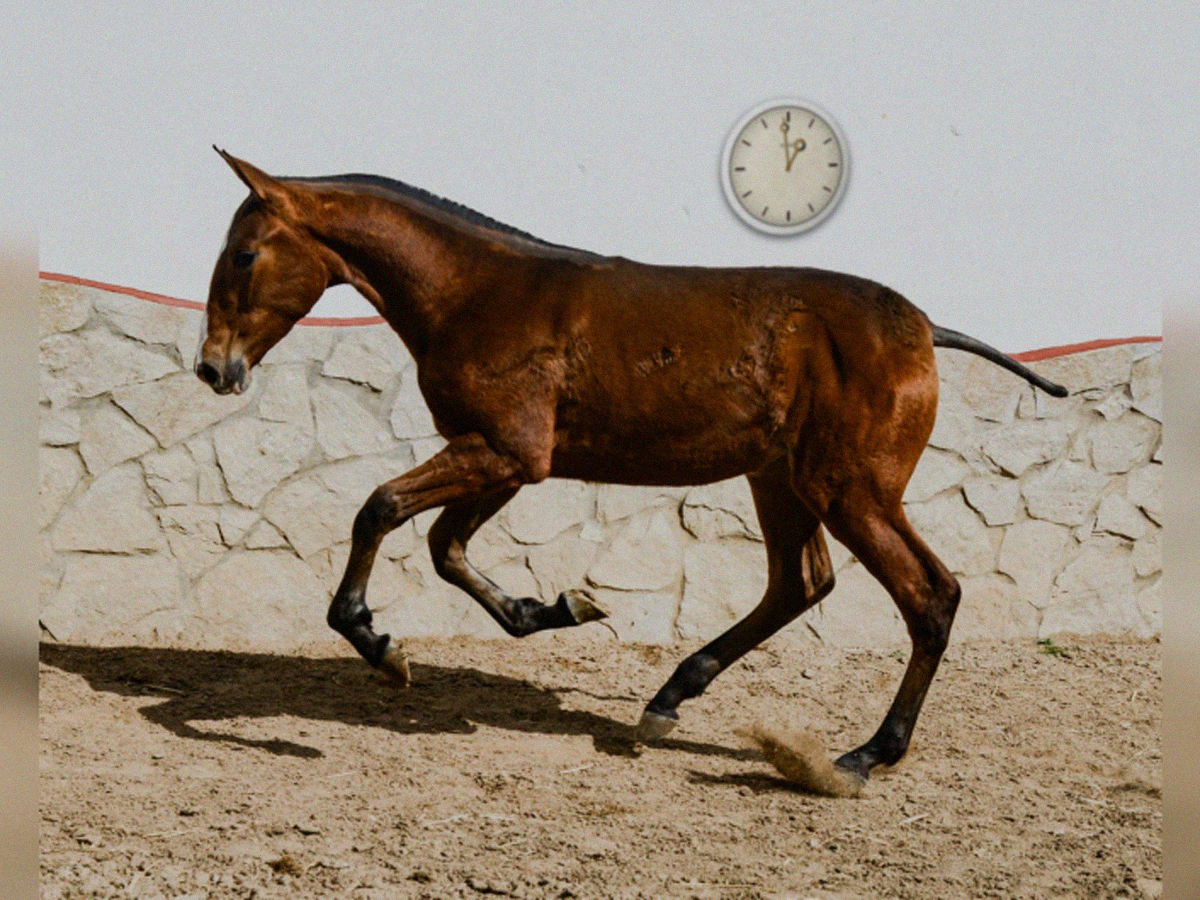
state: 12:59
